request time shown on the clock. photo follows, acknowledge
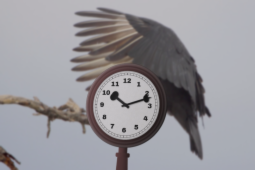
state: 10:12
